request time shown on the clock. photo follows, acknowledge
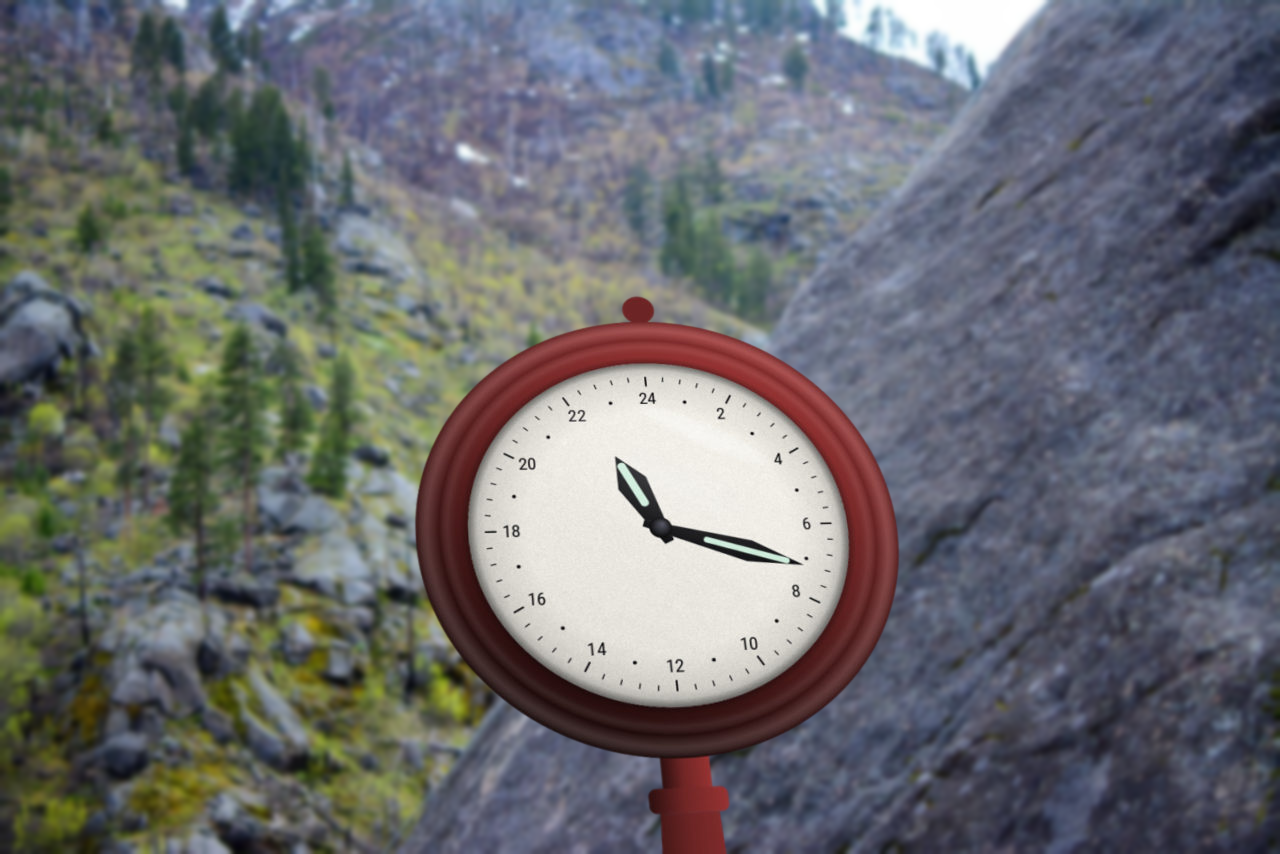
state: 22:18
